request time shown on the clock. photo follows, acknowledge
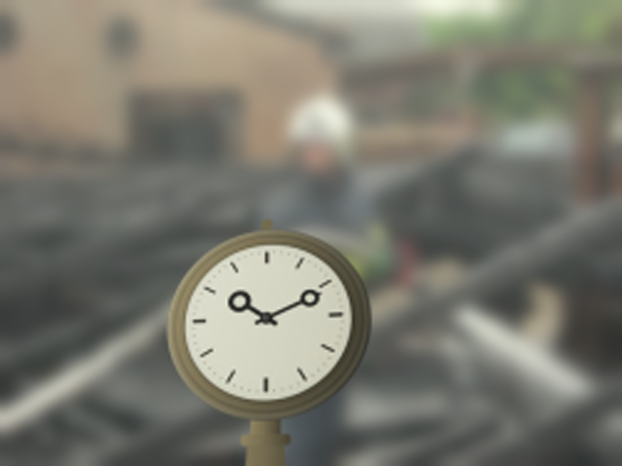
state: 10:11
